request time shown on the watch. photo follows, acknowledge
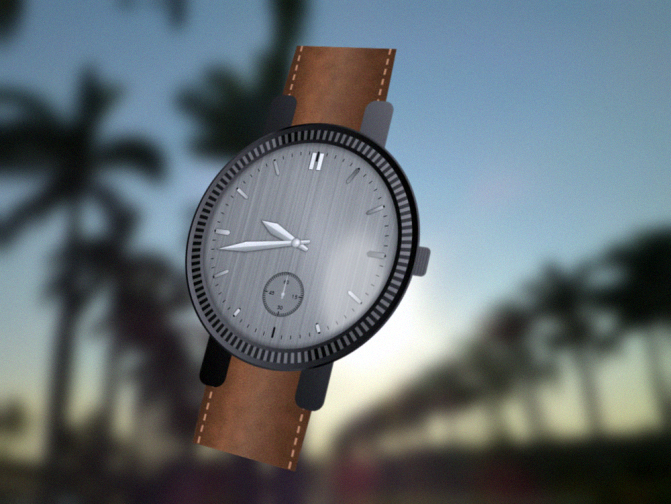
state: 9:43
